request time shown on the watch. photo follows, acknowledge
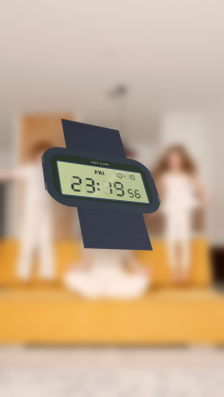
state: 23:19:56
